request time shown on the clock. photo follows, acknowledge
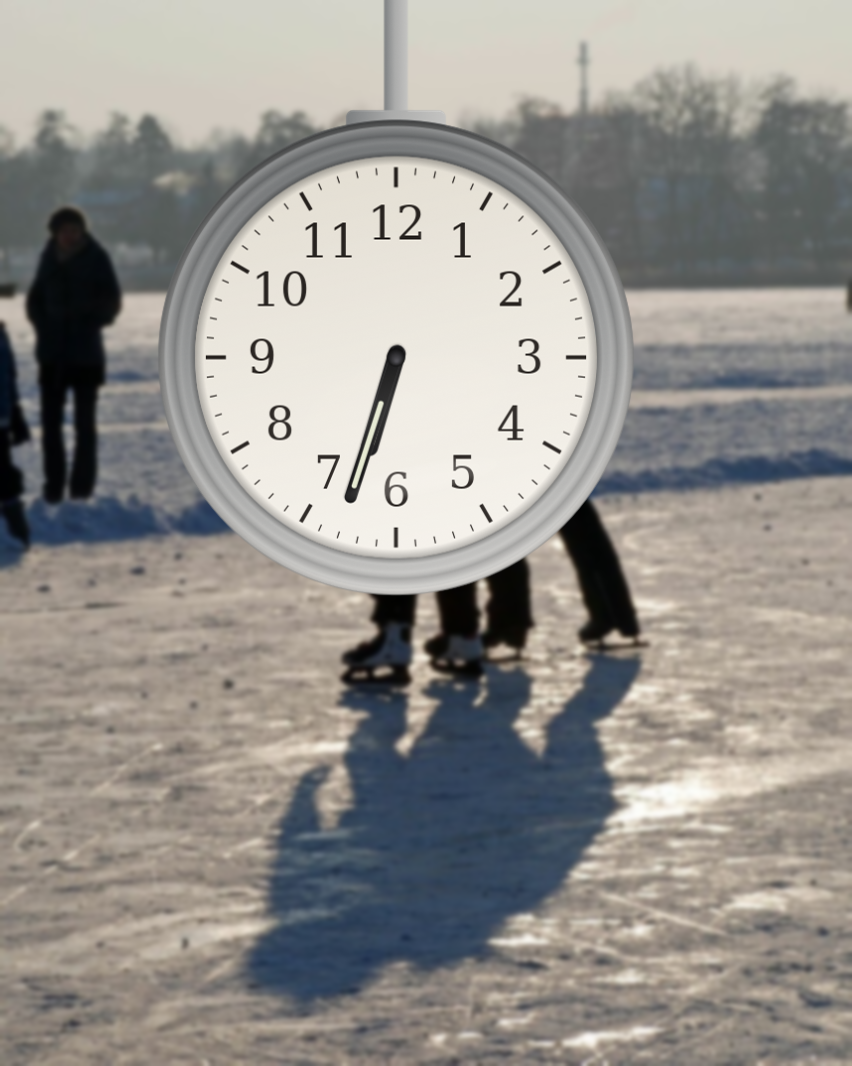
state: 6:33
